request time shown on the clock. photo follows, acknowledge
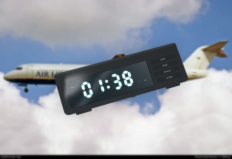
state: 1:38
